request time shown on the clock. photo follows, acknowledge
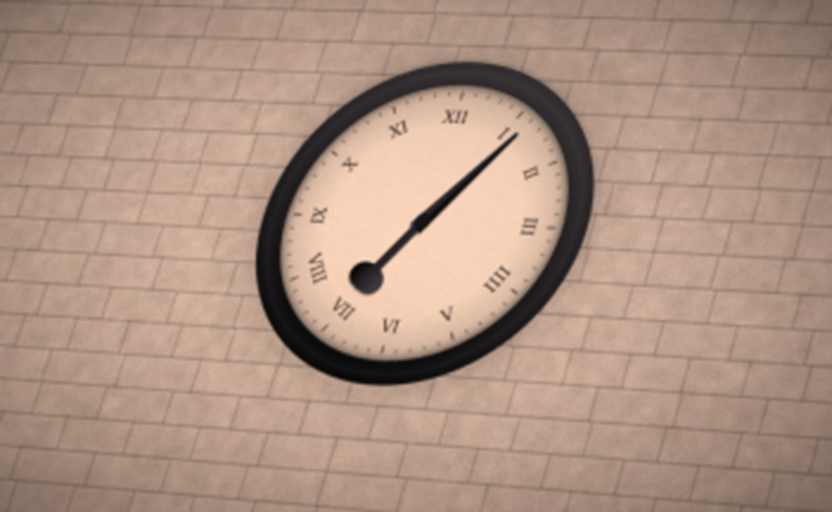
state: 7:06
